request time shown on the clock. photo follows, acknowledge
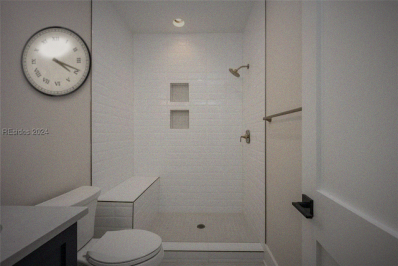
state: 4:19
